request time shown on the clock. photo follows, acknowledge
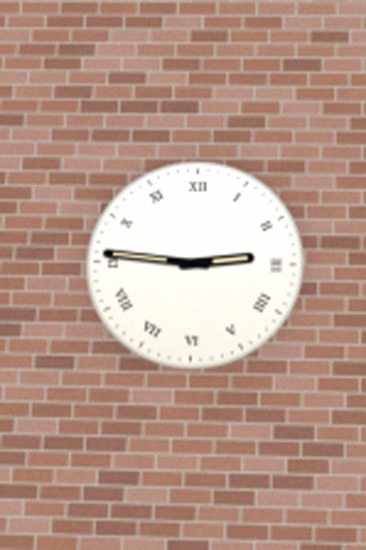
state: 2:46
